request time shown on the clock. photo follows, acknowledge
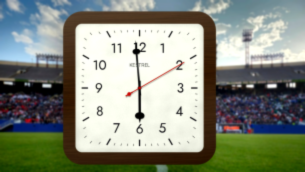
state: 5:59:10
